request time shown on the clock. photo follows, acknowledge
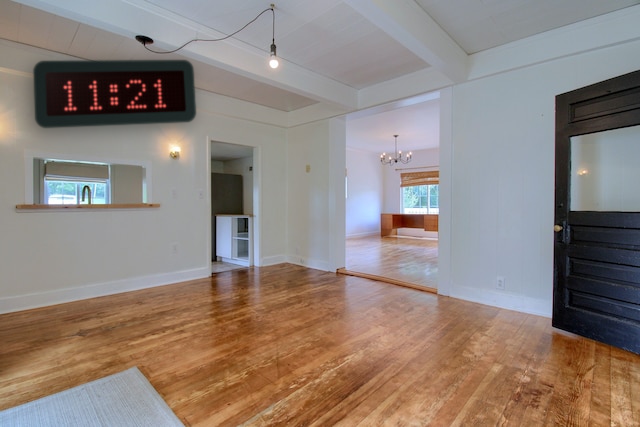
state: 11:21
